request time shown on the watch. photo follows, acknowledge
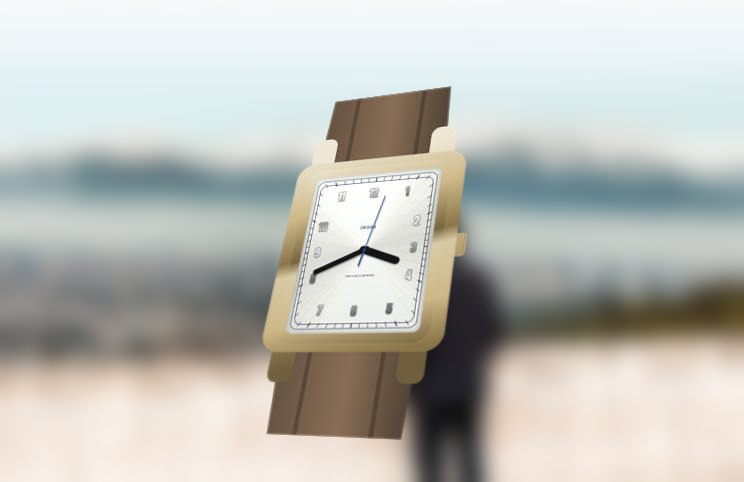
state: 3:41:02
